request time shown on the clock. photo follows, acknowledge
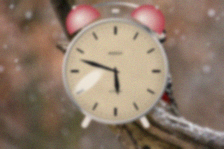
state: 5:48
